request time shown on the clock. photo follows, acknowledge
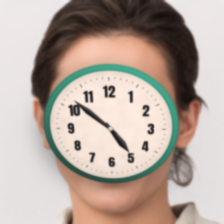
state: 4:52
